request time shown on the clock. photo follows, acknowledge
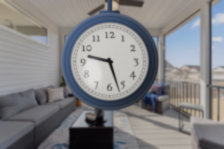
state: 9:27
